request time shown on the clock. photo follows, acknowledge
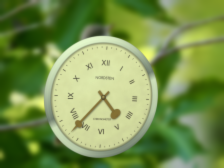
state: 4:37
